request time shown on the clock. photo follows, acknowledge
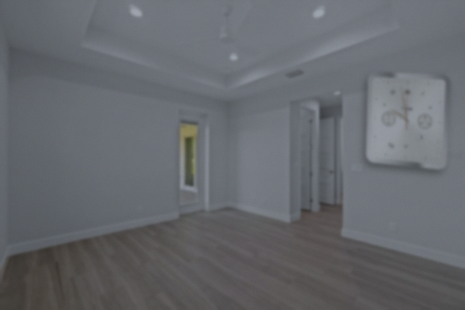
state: 9:58
